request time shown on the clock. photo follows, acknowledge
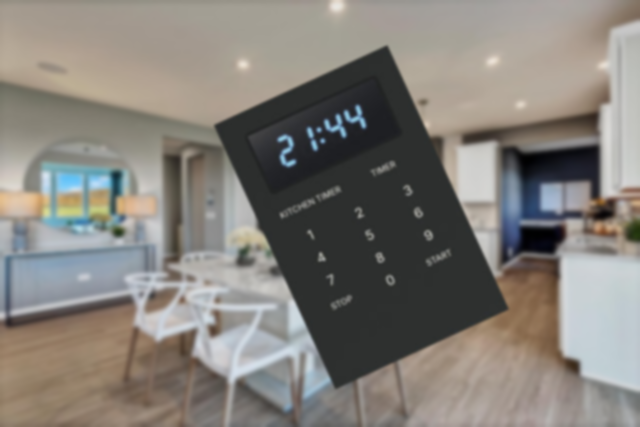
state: 21:44
